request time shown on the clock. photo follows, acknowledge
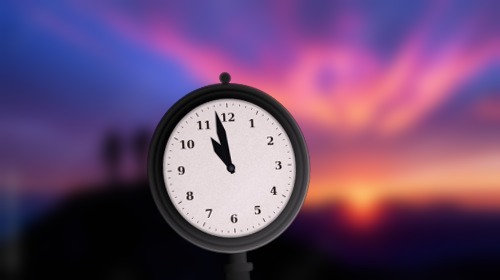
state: 10:58
